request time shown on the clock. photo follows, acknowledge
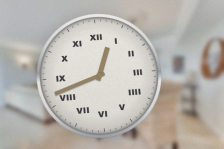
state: 12:42
